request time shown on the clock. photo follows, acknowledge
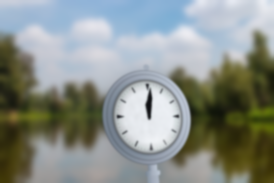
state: 12:01
